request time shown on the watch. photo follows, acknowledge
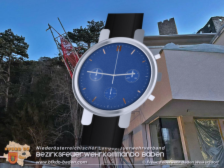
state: 2:46
